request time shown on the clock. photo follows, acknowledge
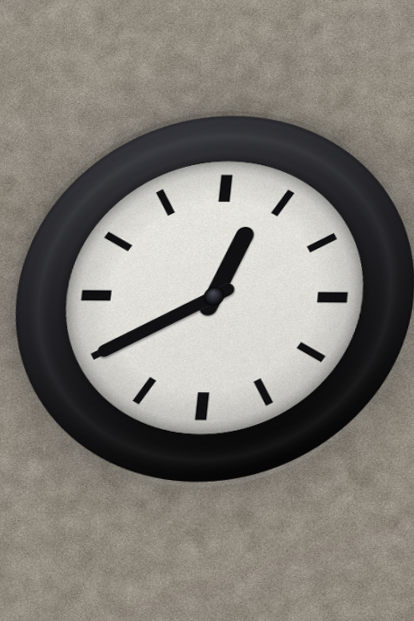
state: 12:40
